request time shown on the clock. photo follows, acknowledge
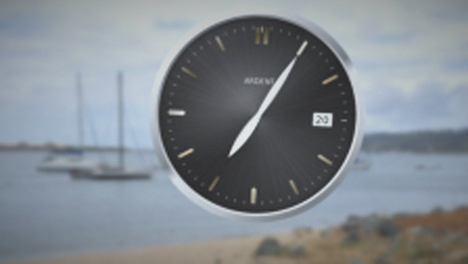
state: 7:05
